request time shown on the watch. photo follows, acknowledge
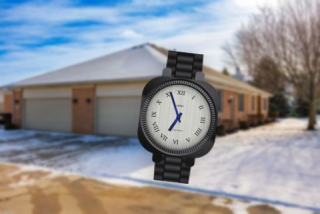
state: 6:56
